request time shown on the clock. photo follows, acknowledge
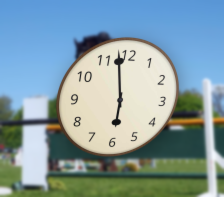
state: 5:58
